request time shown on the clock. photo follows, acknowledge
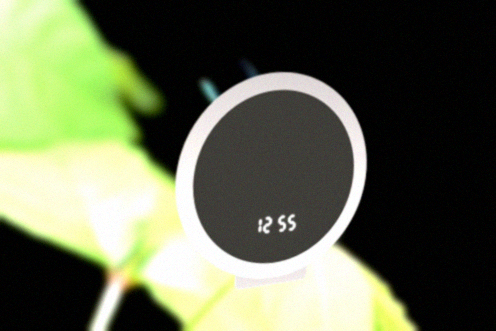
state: 12:55
